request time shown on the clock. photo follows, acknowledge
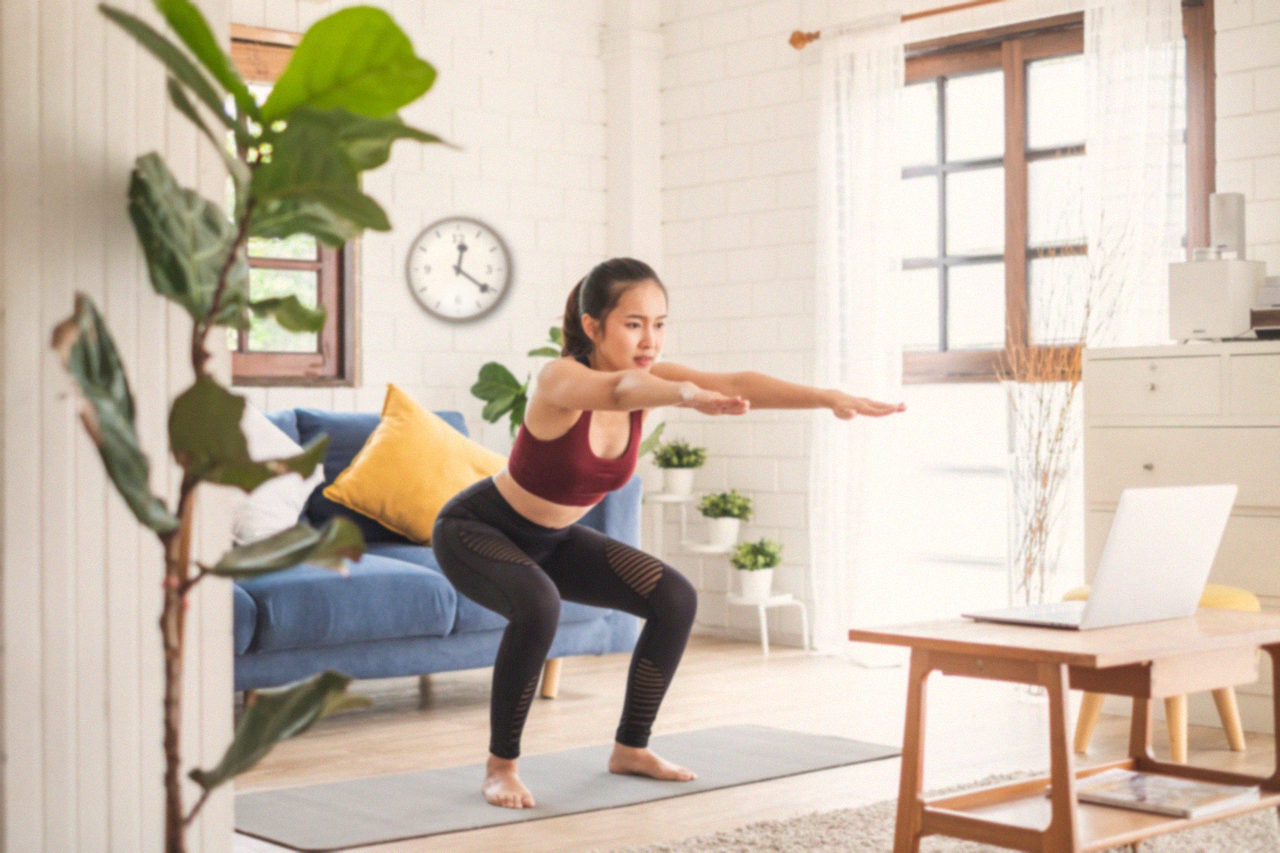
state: 12:21
